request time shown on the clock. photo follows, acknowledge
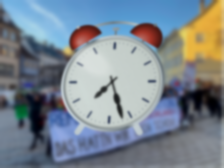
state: 7:27
